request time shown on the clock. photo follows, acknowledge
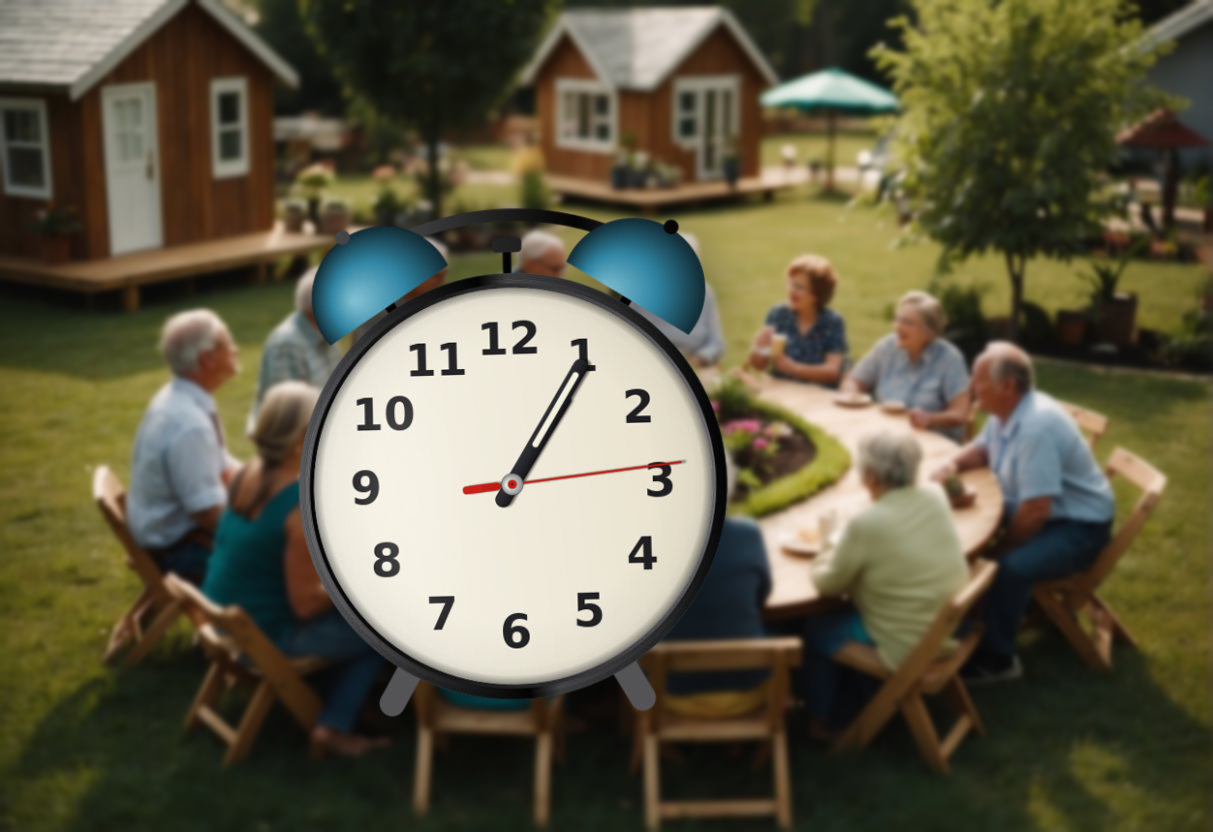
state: 1:05:14
